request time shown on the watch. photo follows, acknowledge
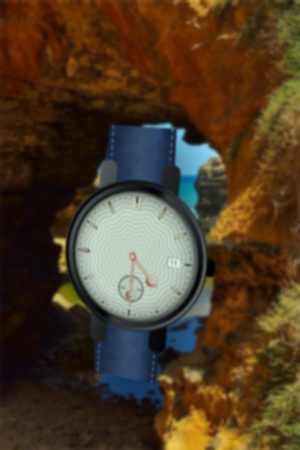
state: 4:30
